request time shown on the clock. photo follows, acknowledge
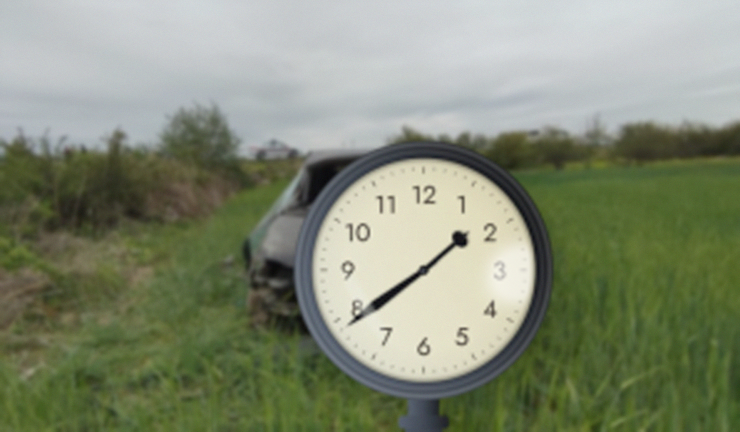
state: 1:39
